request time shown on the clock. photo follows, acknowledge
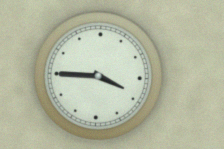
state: 3:45
